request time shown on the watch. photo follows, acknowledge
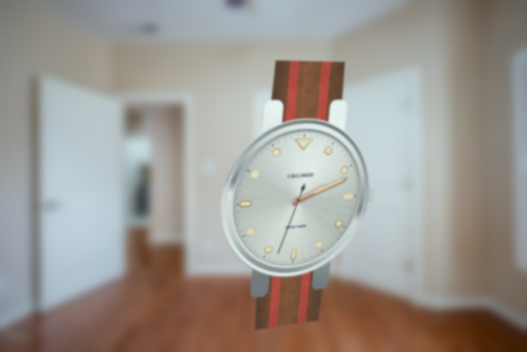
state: 2:11:33
